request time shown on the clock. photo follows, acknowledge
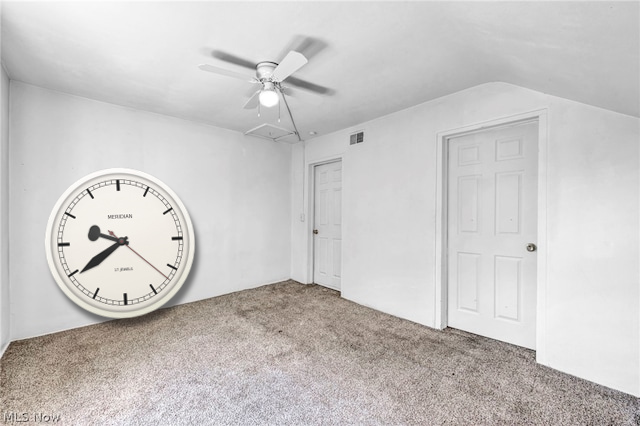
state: 9:39:22
